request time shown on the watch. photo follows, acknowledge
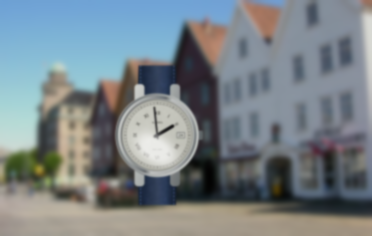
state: 1:59
